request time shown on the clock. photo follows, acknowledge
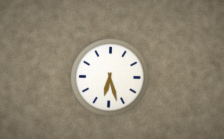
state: 6:27
